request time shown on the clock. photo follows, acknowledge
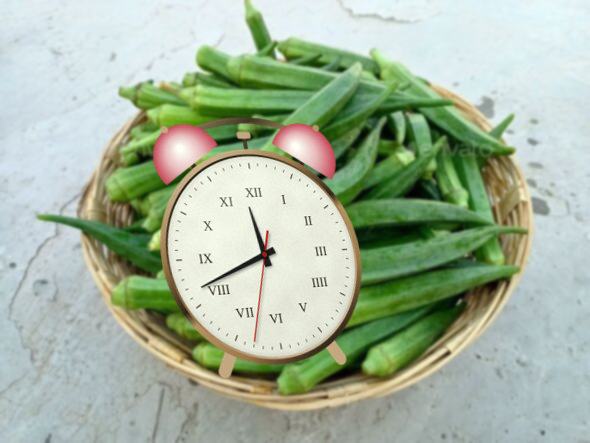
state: 11:41:33
